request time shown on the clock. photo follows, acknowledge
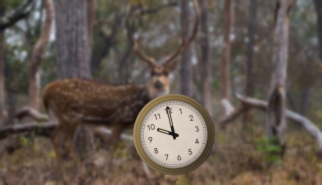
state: 10:00
